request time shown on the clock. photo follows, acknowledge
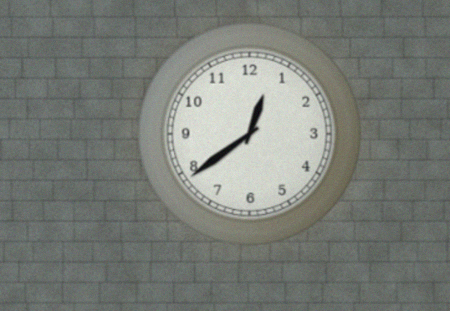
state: 12:39
